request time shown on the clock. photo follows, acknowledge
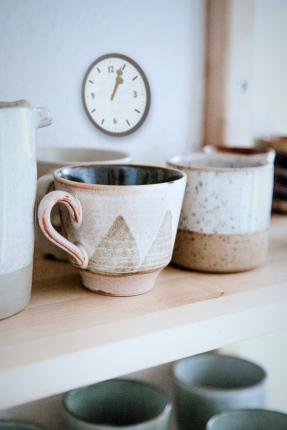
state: 1:04
